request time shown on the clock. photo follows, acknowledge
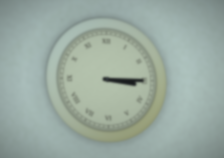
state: 3:15
